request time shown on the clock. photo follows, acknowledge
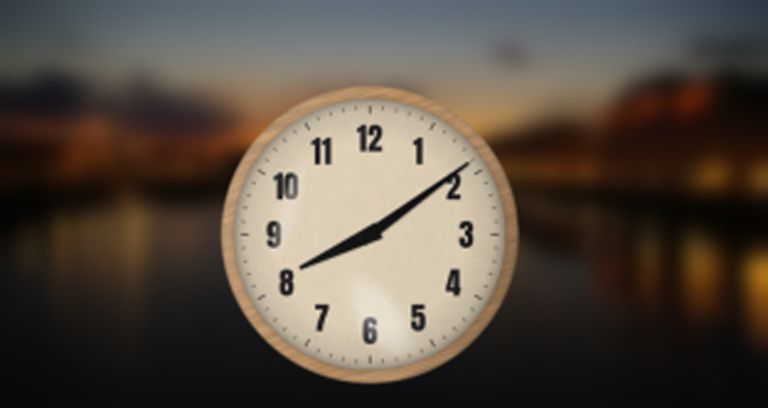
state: 8:09
